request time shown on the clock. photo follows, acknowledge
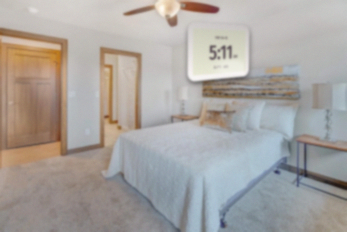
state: 5:11
